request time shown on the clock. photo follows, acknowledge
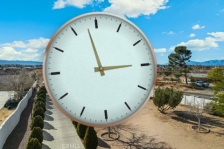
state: 2:58
